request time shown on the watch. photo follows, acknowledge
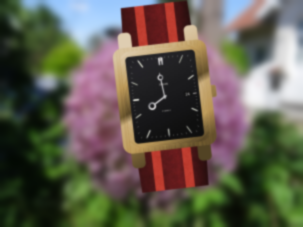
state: 7:59
